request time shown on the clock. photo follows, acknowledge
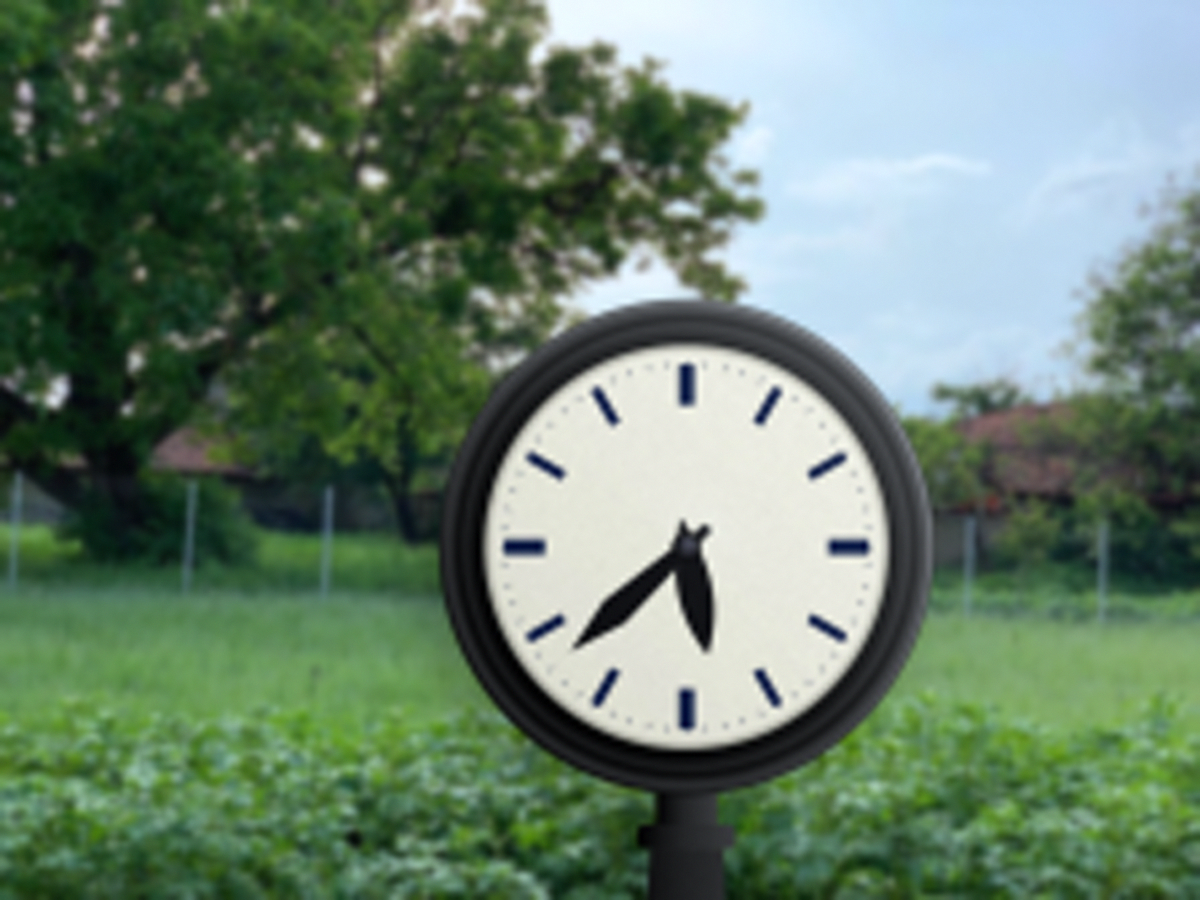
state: 5:38
